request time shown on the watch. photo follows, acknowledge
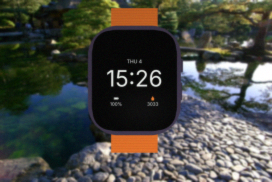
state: 15:26
